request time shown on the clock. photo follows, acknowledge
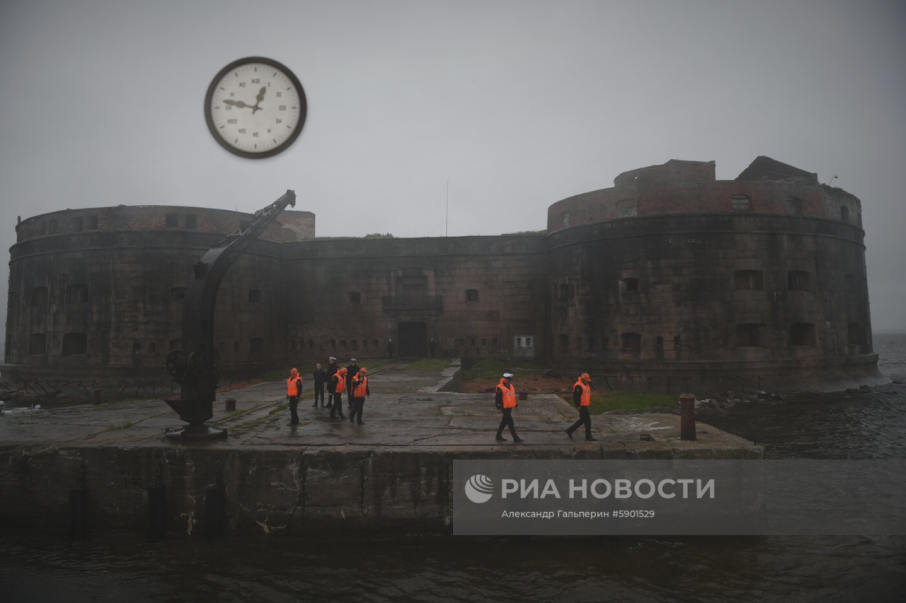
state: 12:47
